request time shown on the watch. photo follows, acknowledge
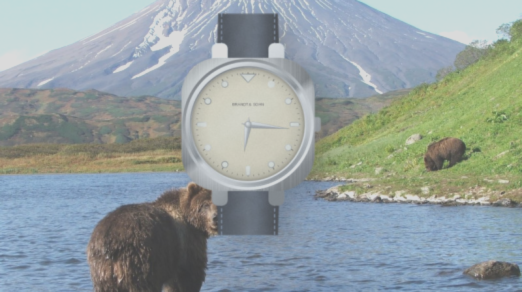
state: 6:16
